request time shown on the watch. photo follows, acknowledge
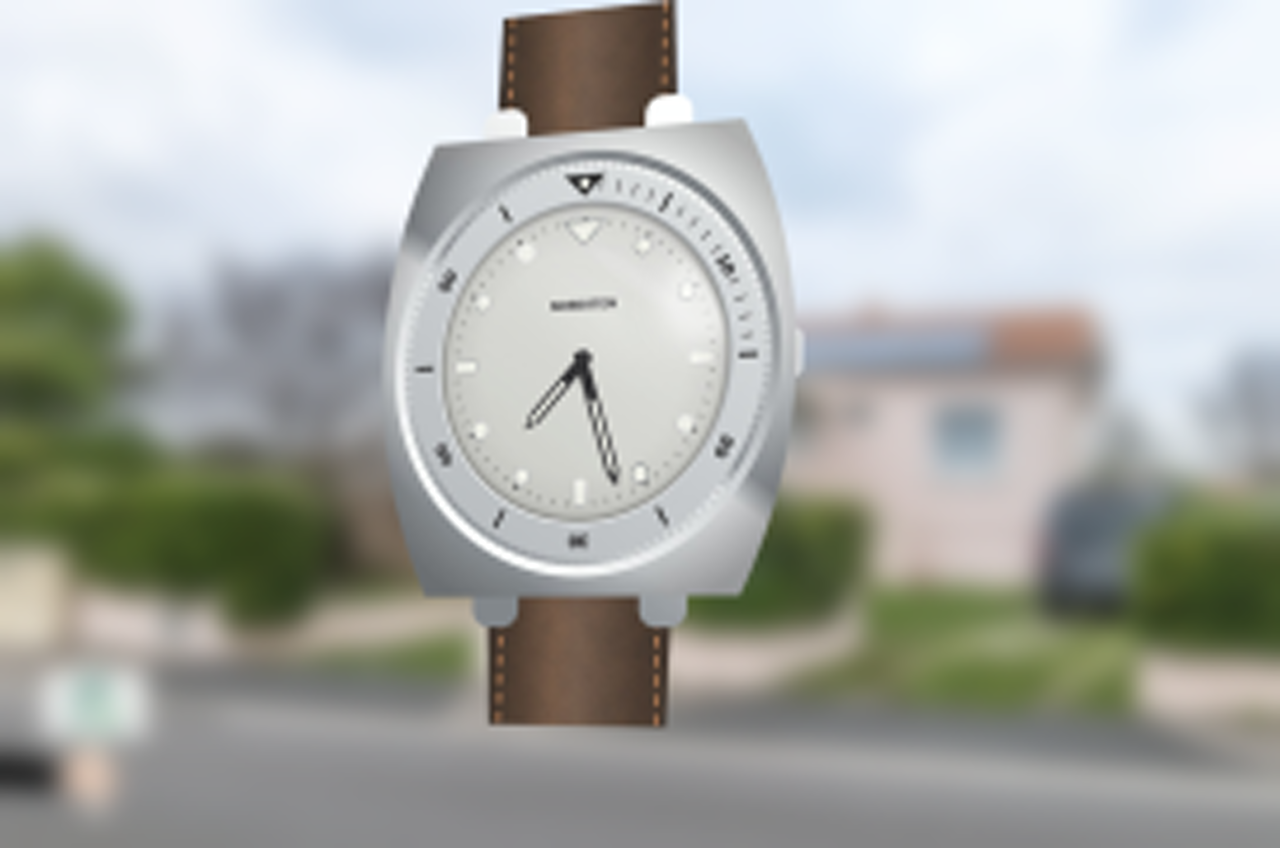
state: 7:27
